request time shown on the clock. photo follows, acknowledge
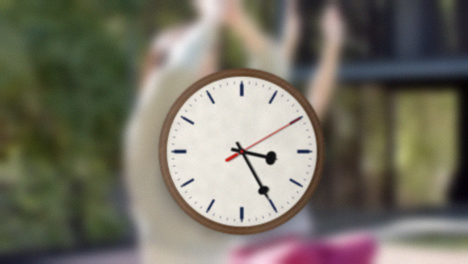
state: 3:25:10
